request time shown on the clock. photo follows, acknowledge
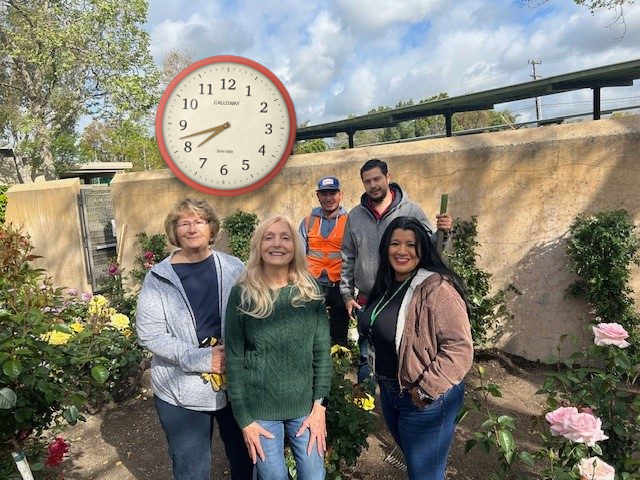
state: 7:42
